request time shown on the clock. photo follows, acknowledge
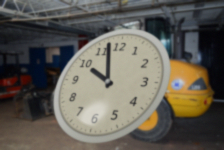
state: 9:57
